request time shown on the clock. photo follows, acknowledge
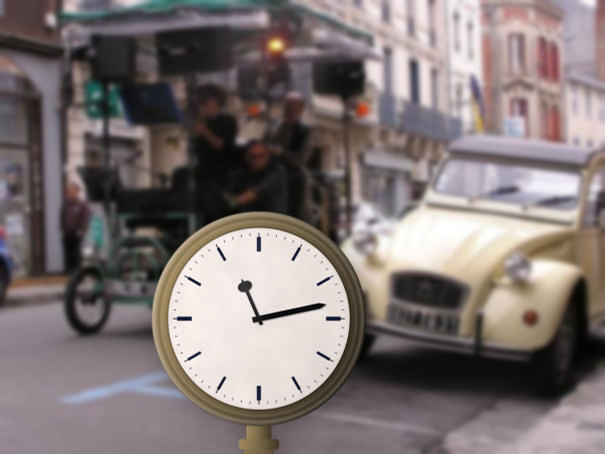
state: 11:13
